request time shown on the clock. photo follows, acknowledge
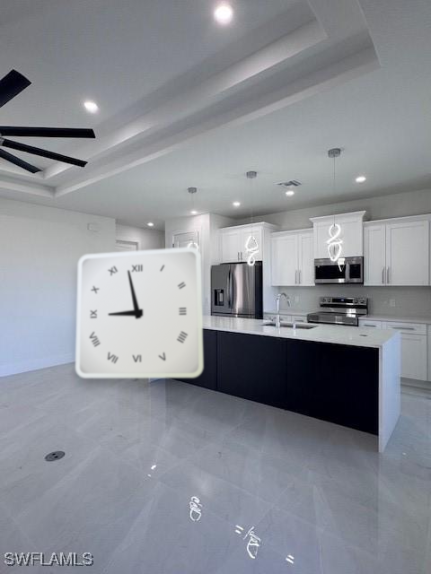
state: 8:58
